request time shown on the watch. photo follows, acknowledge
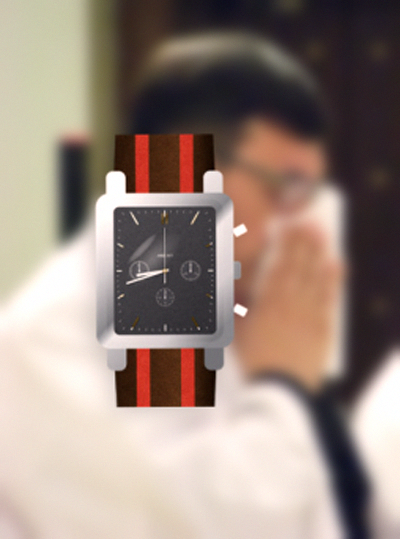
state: 8:42
